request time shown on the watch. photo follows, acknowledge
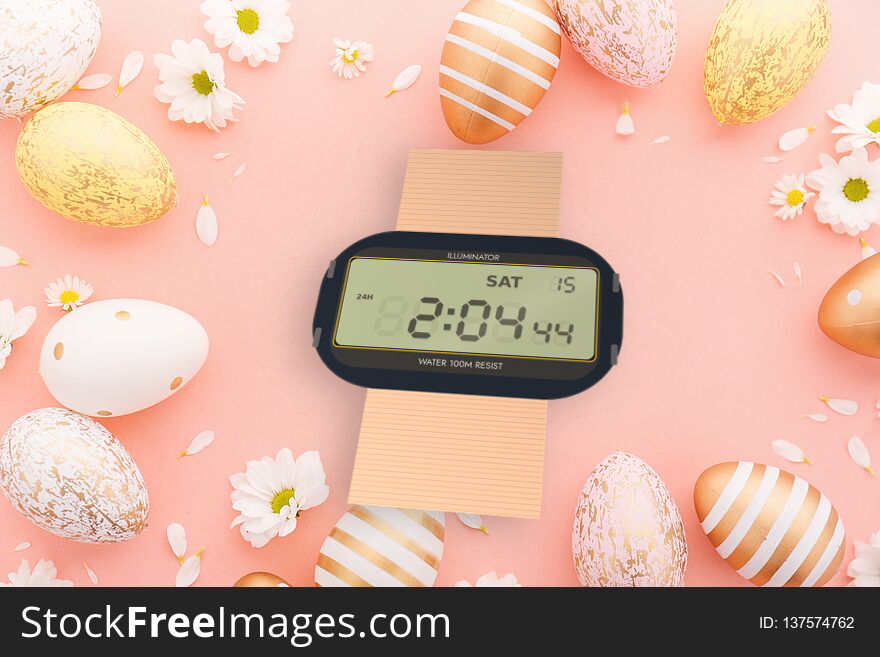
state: 2:04:44
